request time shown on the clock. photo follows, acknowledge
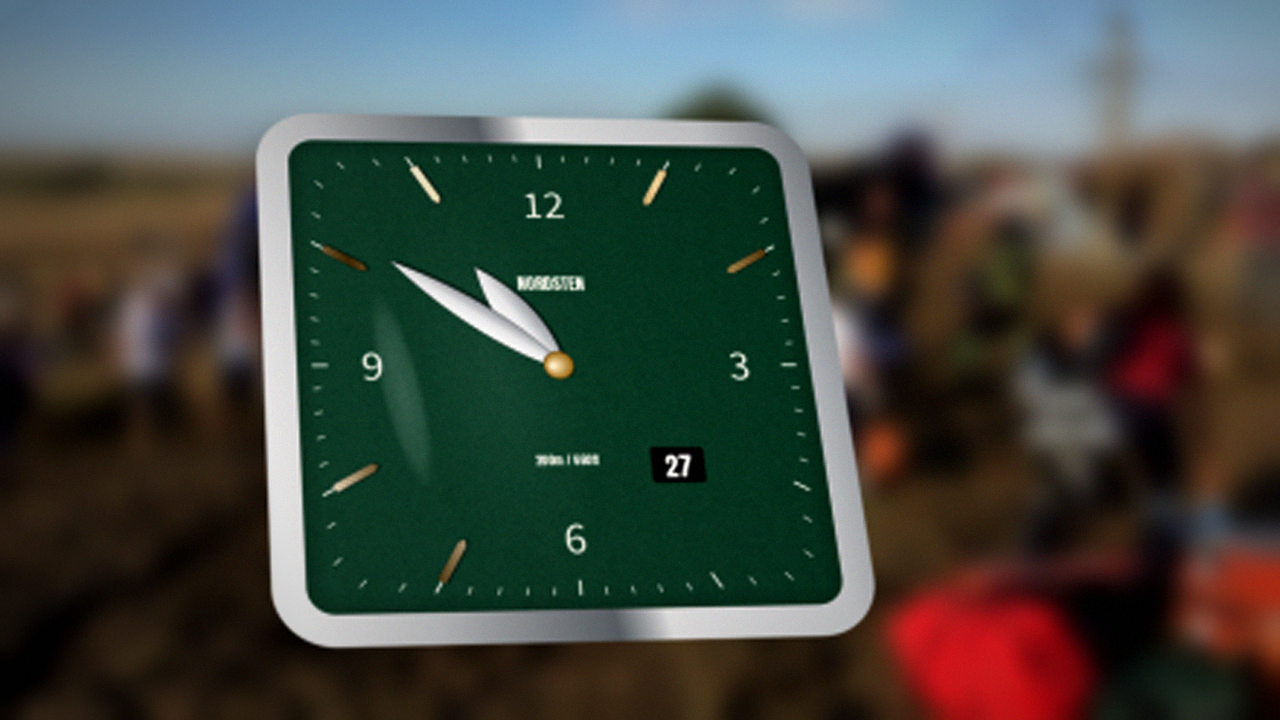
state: 10:51
